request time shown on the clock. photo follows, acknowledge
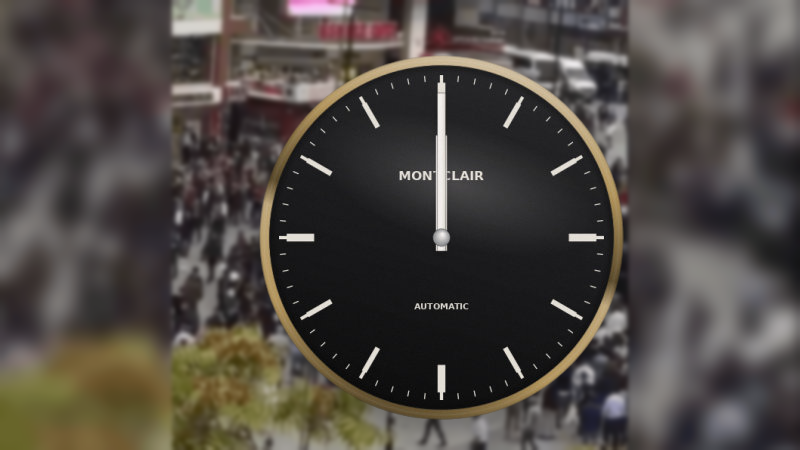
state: 12:00
